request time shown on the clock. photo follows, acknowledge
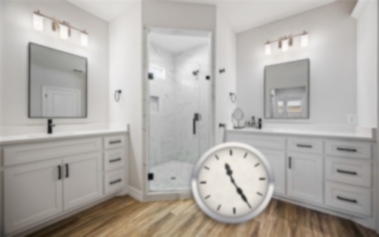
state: 11:25
